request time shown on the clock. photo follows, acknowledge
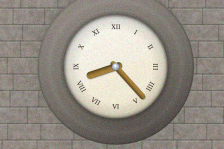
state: 8:23
